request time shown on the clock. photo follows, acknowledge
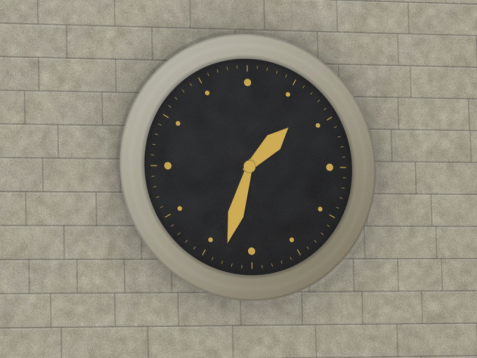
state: 1:33
